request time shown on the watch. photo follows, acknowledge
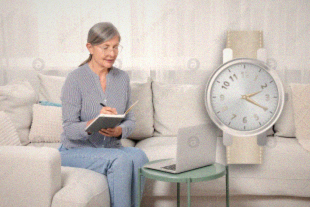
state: 2:20
